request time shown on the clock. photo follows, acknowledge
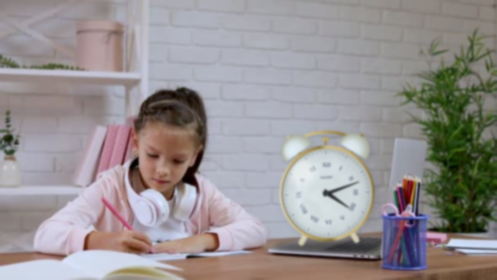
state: 4:12
